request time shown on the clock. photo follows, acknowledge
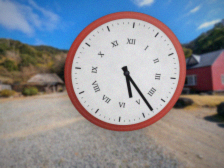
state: 5:23
